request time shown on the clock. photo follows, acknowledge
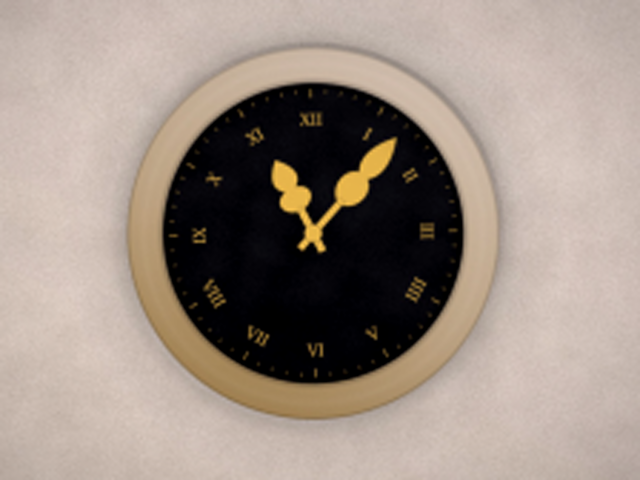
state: 11:07
